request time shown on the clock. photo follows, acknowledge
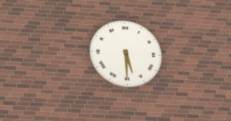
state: 5:30
